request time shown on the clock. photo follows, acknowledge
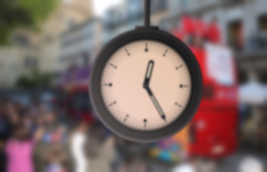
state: 12:25
